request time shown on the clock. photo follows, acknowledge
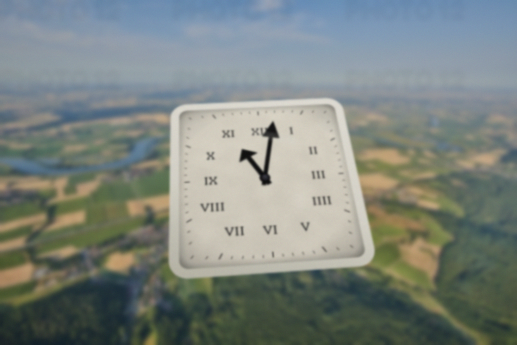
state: 11:02
